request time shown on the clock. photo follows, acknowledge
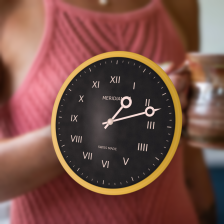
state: 1:12
